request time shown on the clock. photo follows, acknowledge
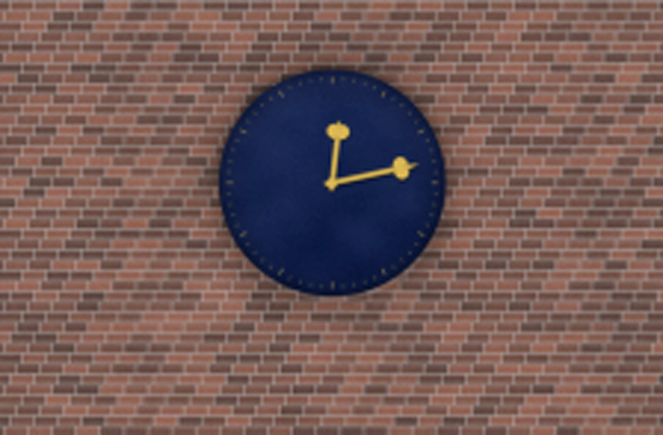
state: 12:13
